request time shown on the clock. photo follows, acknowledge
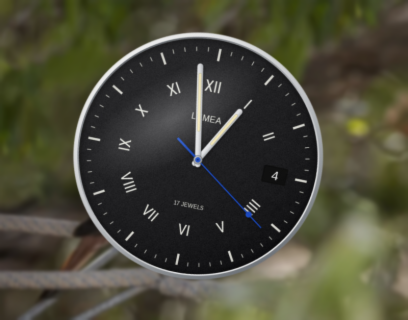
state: 12:58:21
